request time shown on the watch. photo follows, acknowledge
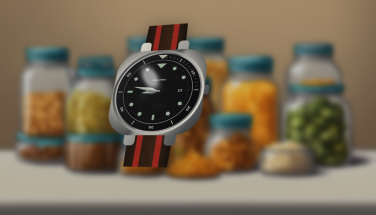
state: 8:47
